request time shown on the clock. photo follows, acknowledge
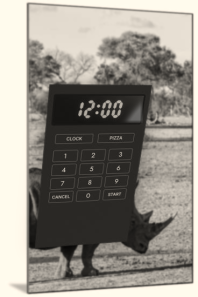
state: 12:00
